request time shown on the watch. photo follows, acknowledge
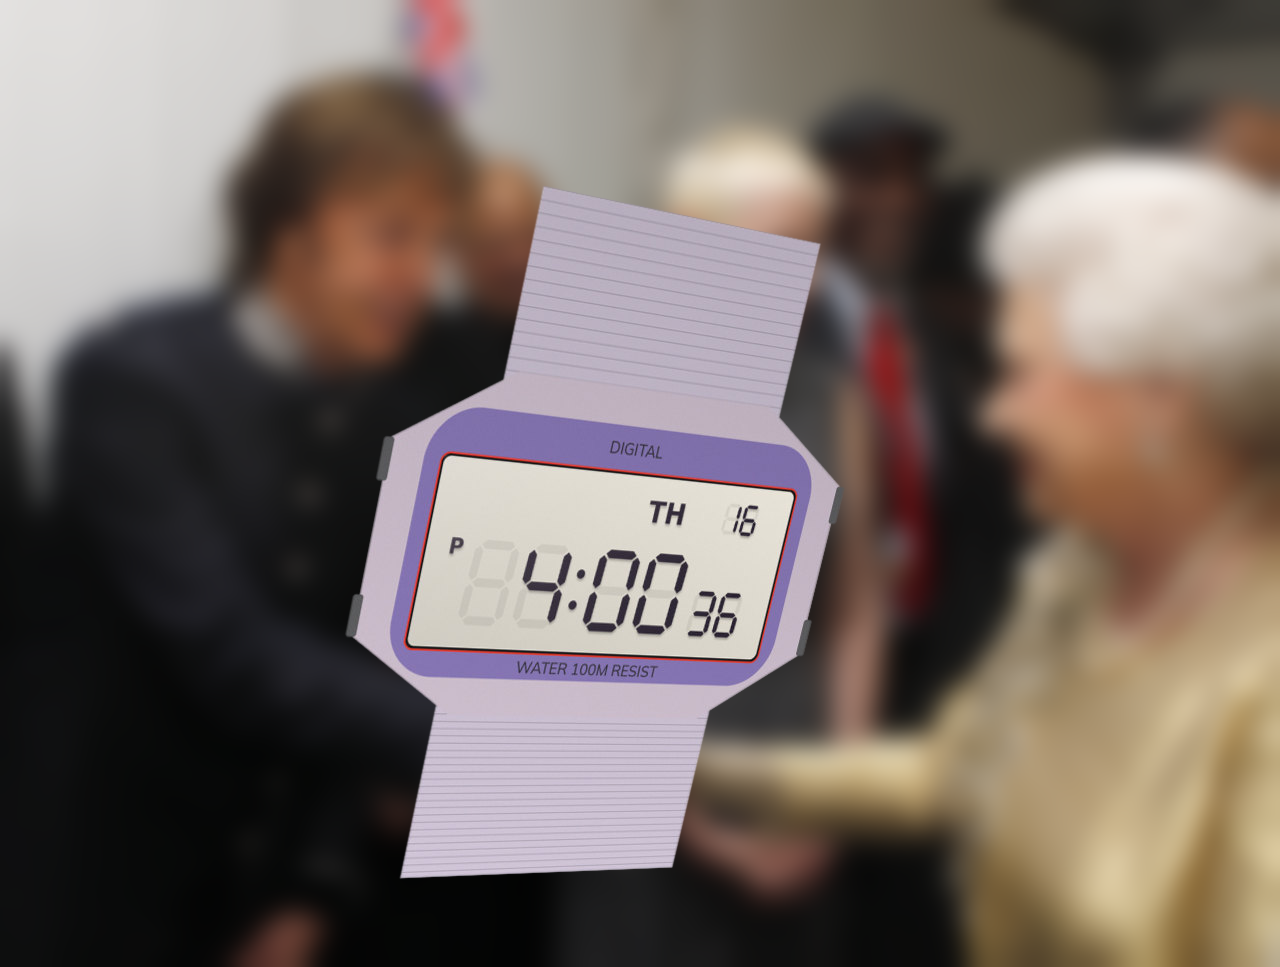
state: 4:00:36
